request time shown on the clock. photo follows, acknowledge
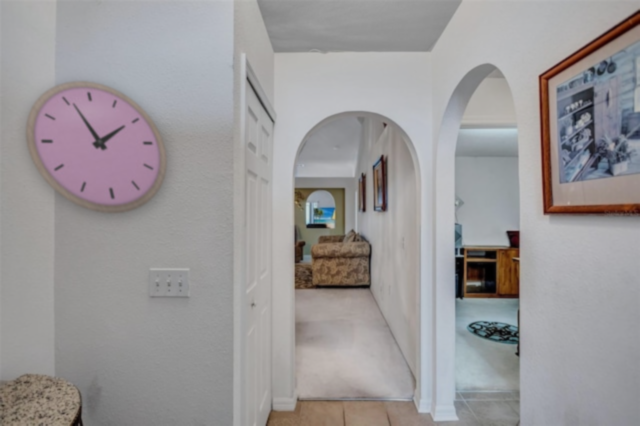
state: 1:56
